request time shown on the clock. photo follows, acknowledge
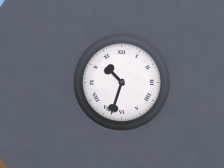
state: 10:33
